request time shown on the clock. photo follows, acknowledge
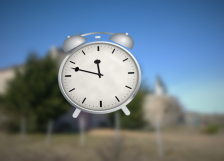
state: 11:48
